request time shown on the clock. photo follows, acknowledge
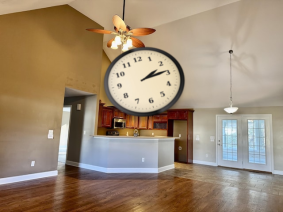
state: 2:14
